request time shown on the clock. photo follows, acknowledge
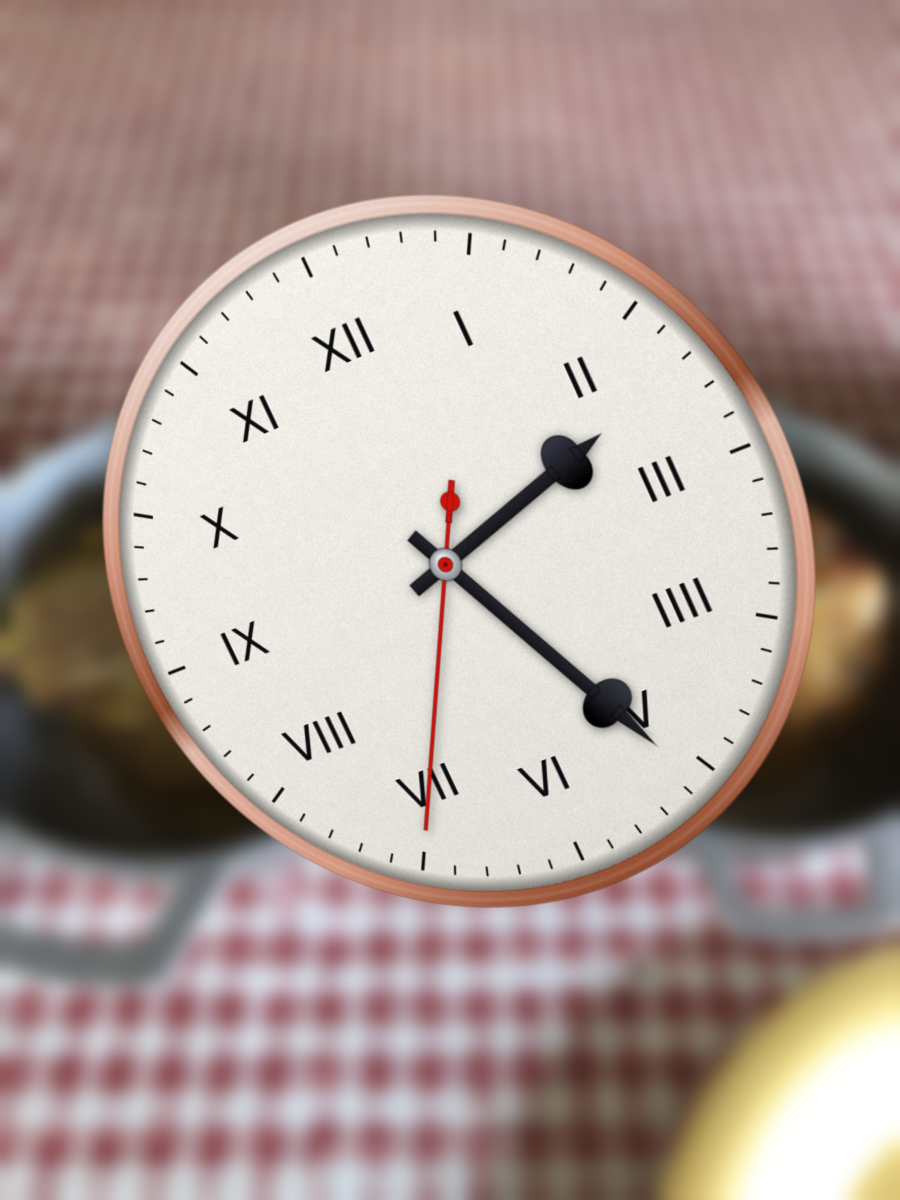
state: 2:25:35
